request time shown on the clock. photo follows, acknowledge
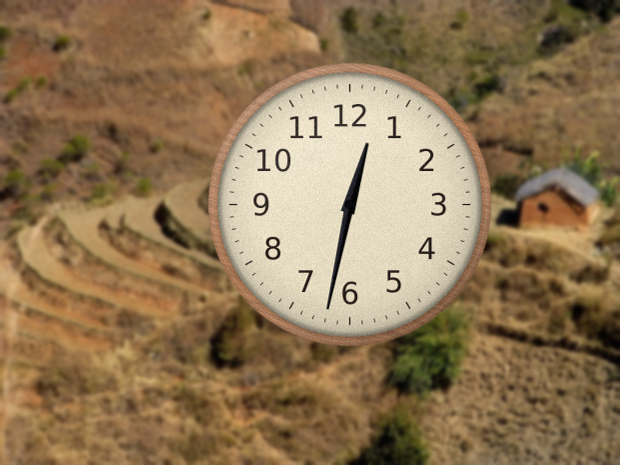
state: 12:32
